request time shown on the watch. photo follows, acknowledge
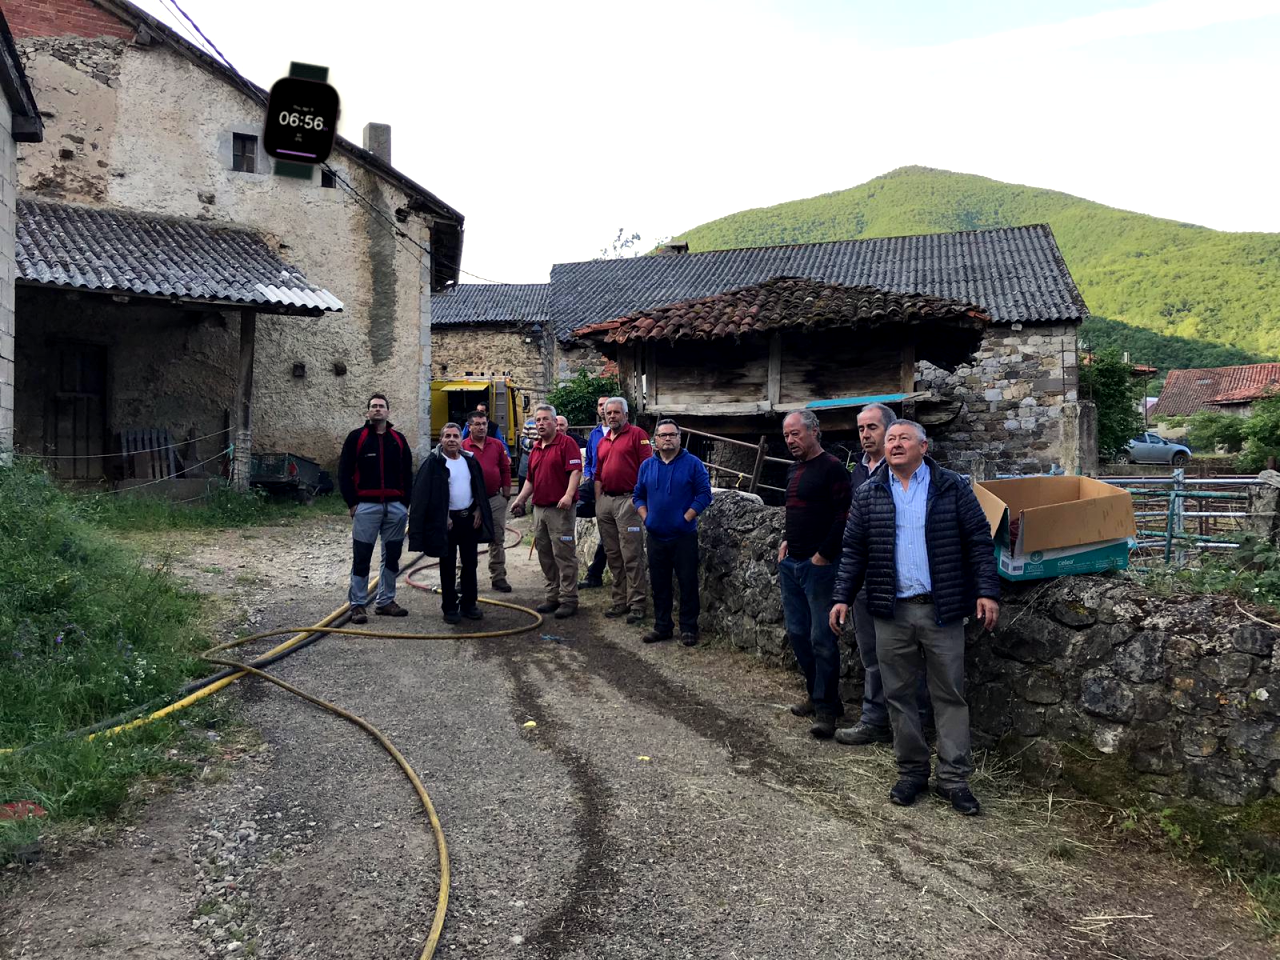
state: 6:56
